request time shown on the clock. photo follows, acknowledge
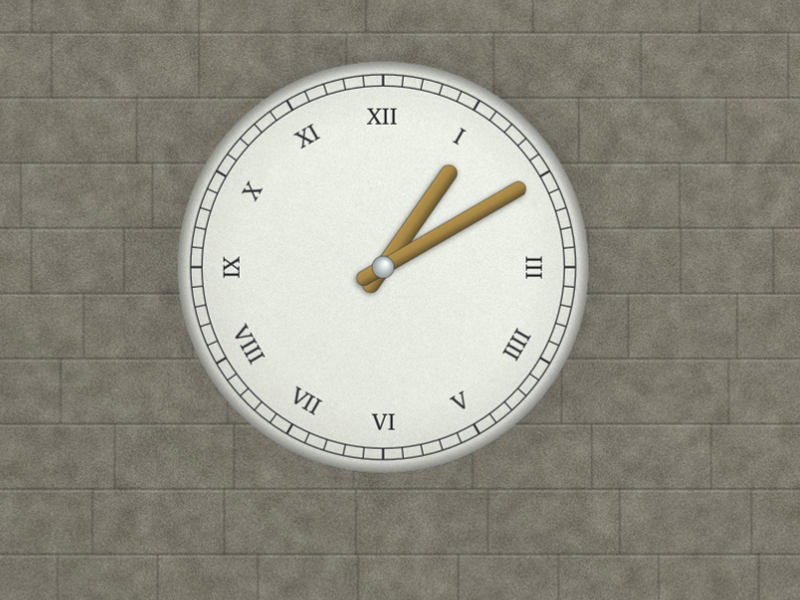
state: 1:10
